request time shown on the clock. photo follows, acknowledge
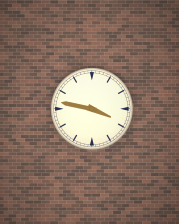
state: 3:47
